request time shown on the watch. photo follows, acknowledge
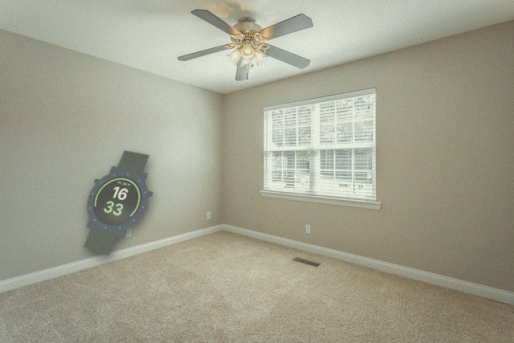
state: 16:33
